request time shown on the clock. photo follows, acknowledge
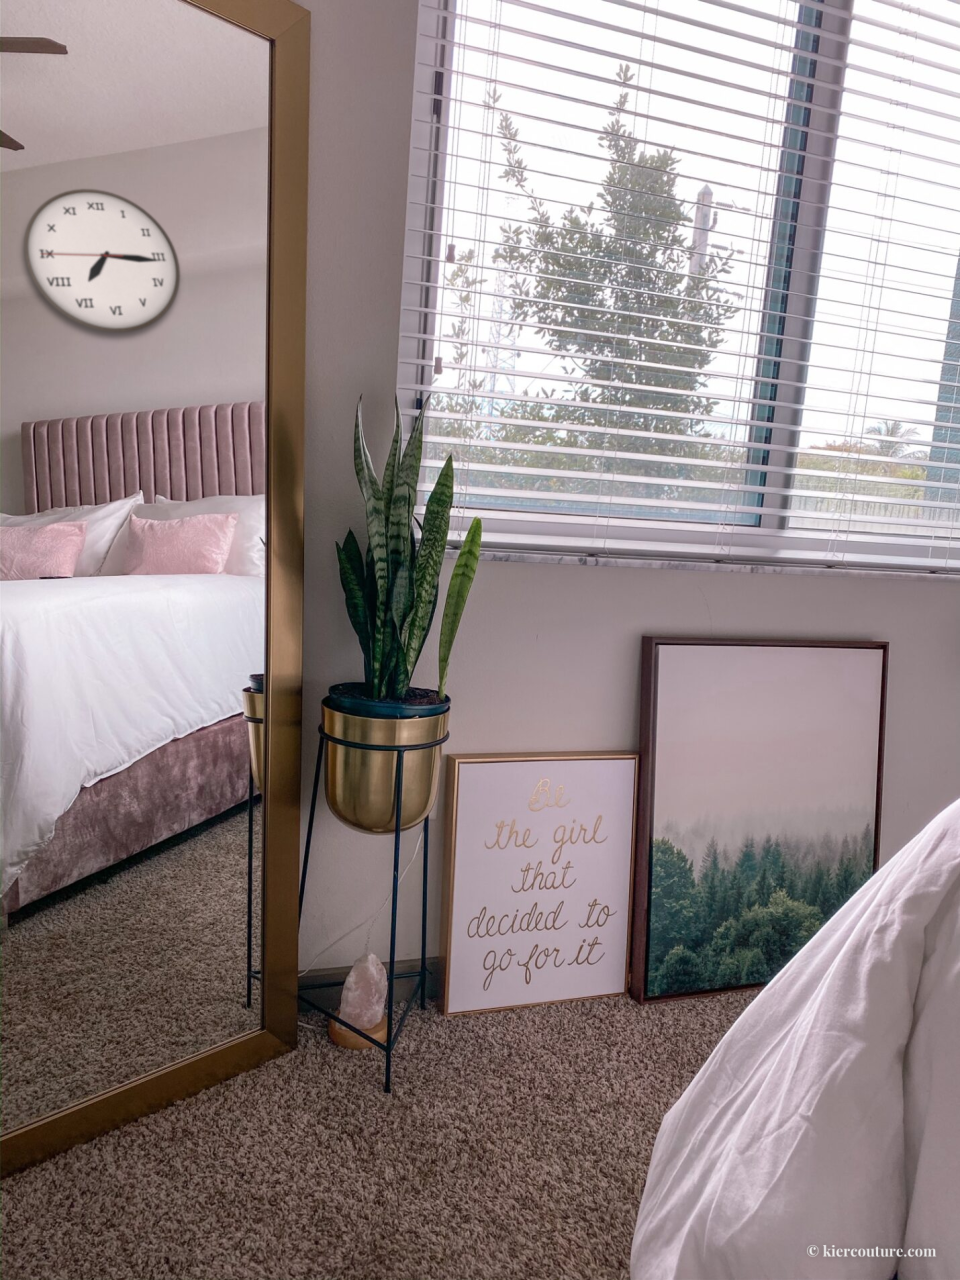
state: 7:15:45
